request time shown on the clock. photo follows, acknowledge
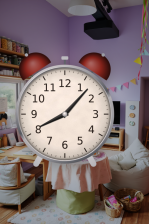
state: 8:07
